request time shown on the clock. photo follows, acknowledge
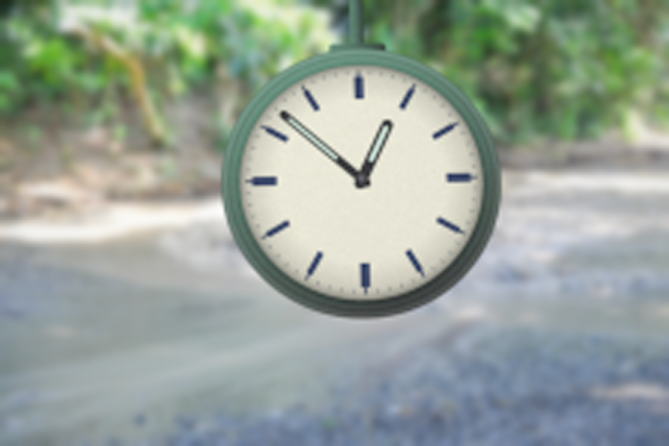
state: 12:52
